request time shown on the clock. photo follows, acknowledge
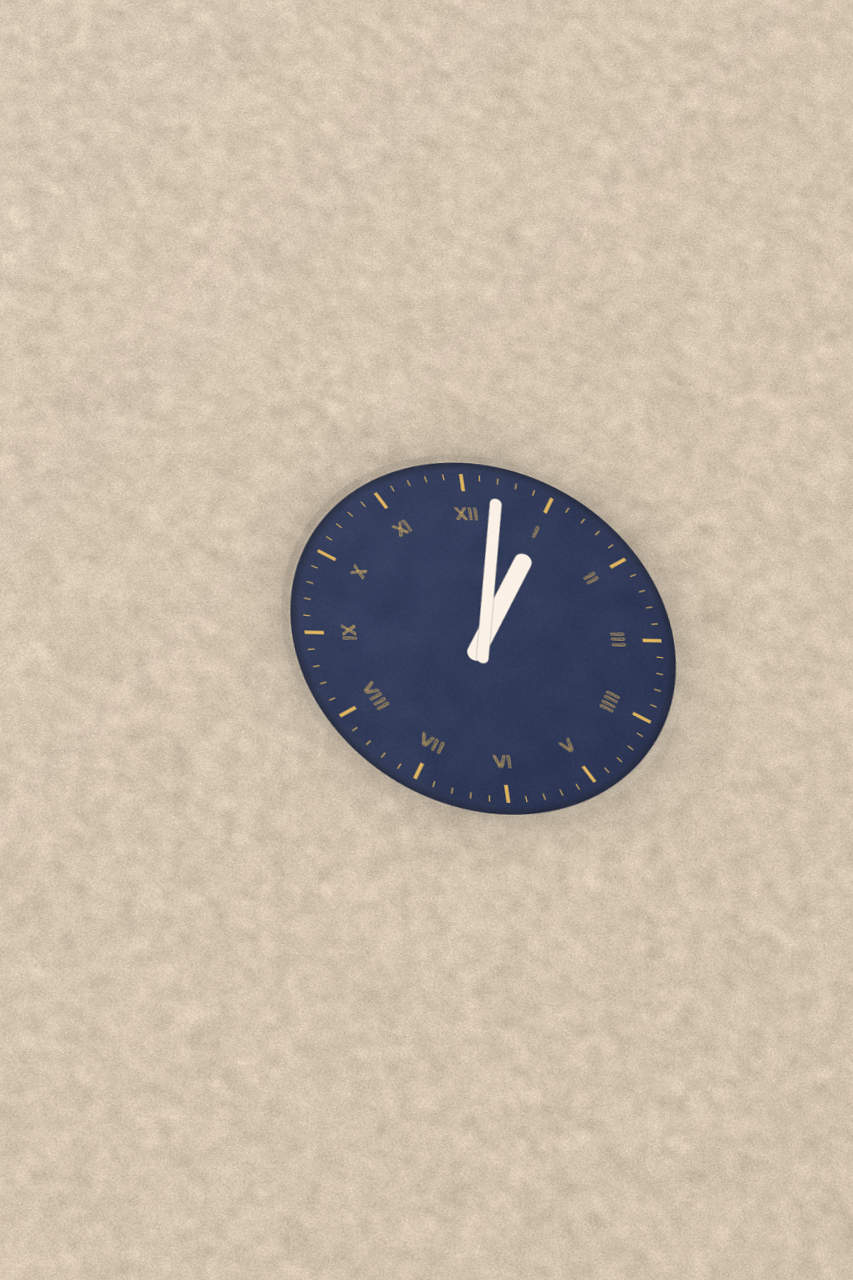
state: 1:02
